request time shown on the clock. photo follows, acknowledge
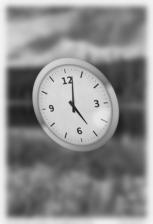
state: 5:02
